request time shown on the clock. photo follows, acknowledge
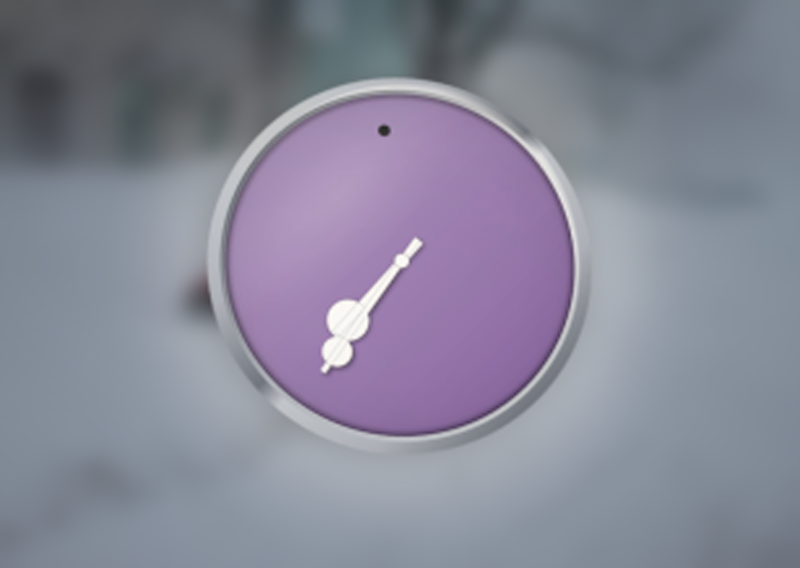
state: 7:37
